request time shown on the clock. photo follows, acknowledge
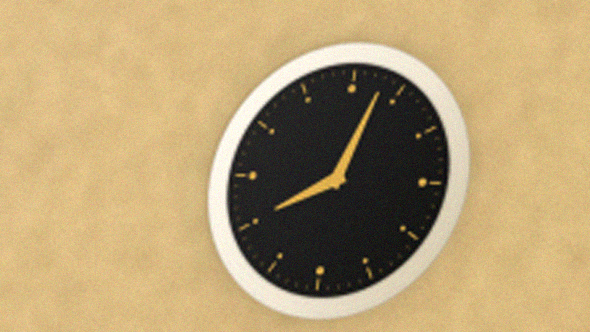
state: 8:03
